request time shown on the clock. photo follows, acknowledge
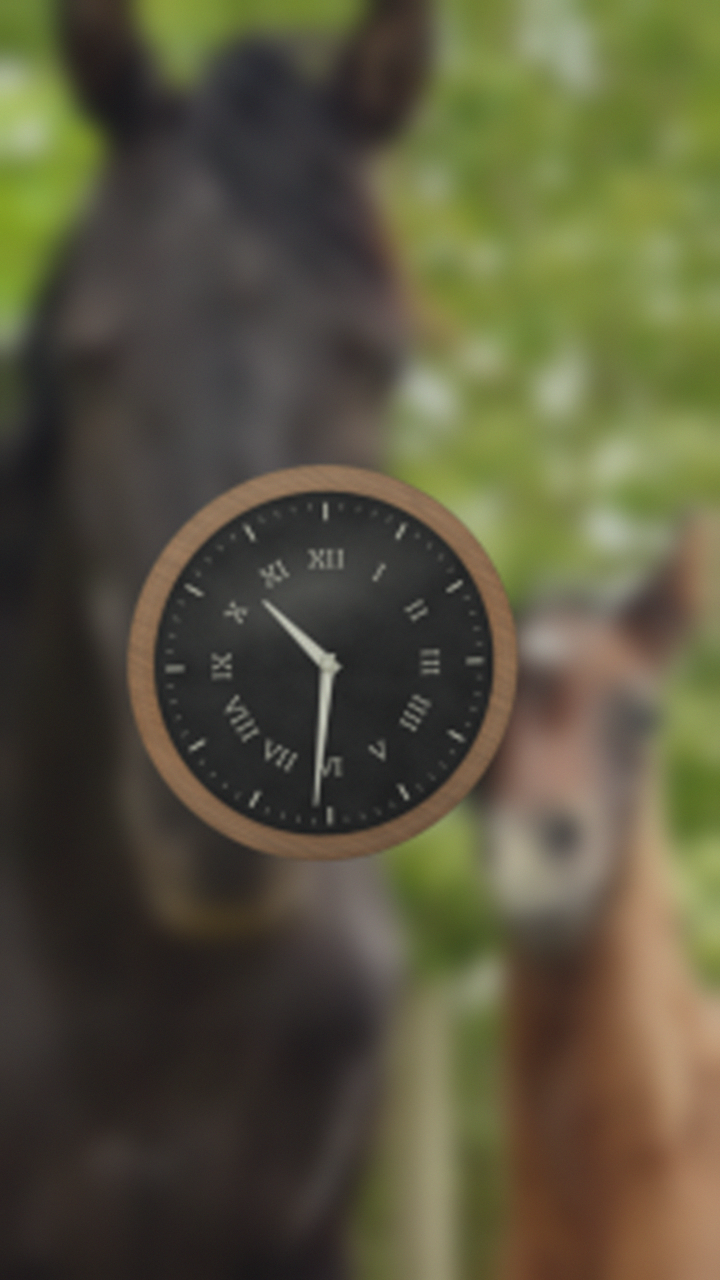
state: 10:31
